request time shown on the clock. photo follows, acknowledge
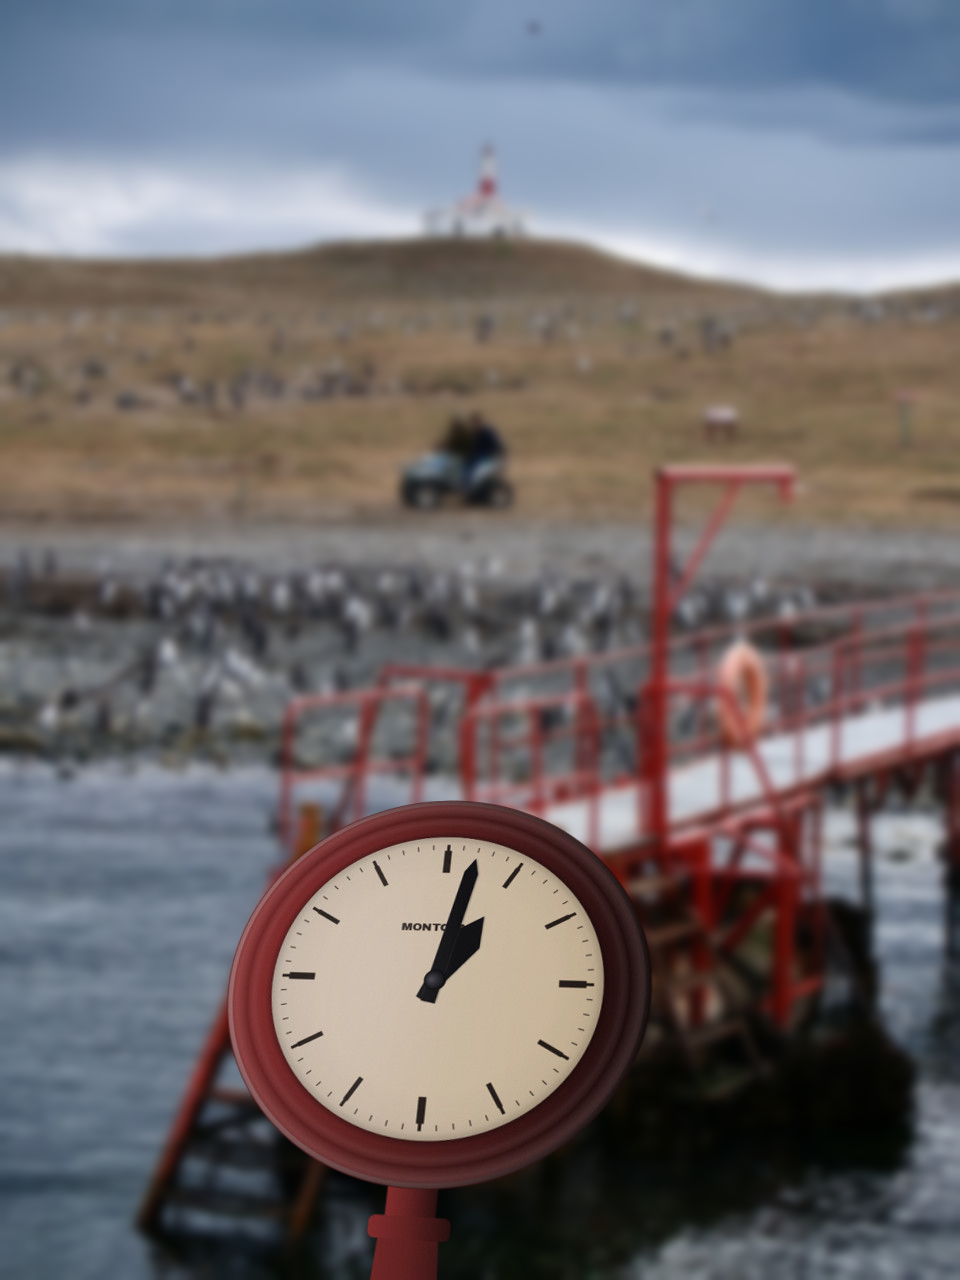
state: 1:02
